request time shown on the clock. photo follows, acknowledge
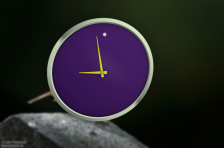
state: 8:58
